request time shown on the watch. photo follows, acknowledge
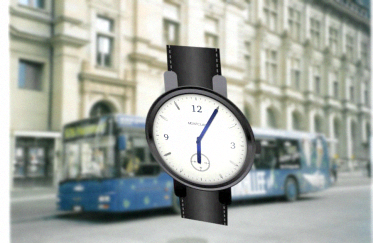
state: 6:05
